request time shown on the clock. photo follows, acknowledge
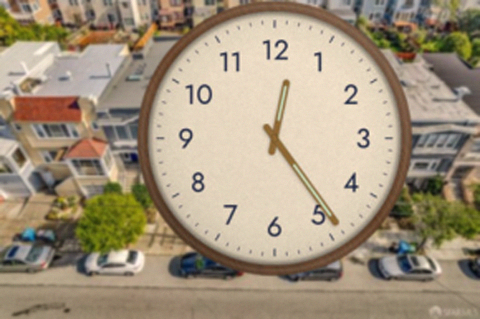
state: 12:24
